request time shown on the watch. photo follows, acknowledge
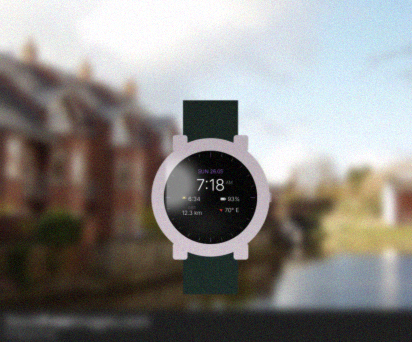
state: 7:18
